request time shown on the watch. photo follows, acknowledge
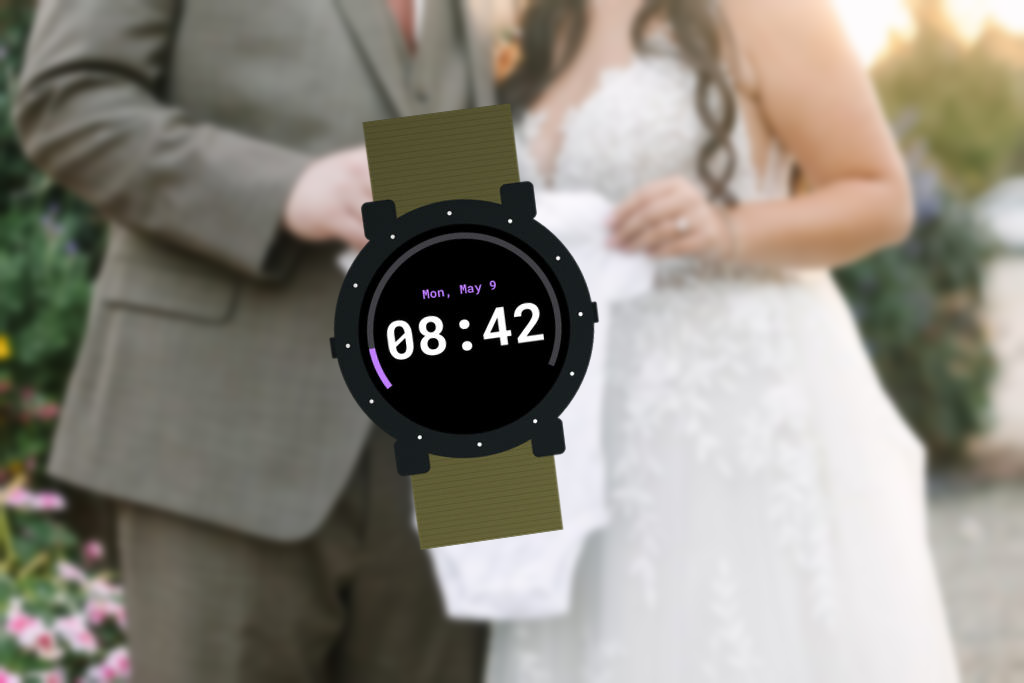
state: 8:42
